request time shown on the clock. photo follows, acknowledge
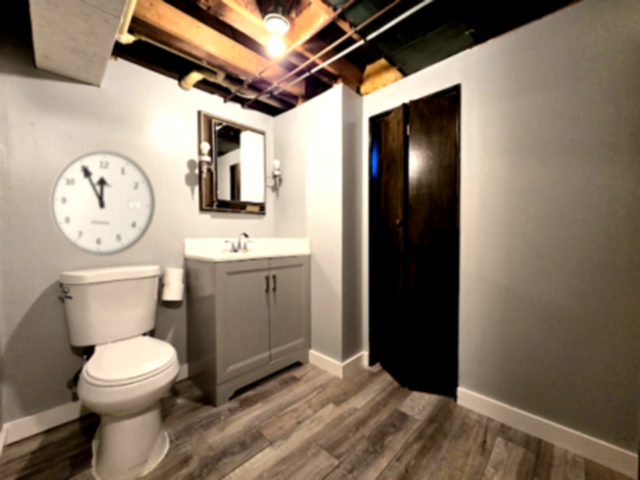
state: 11:55
